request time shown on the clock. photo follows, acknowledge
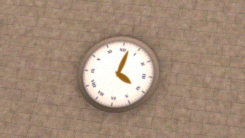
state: 4:02
